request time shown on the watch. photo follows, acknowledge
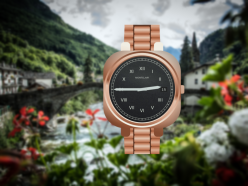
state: 2:45
